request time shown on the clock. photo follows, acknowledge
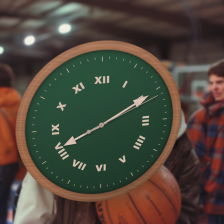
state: 8:10:11
